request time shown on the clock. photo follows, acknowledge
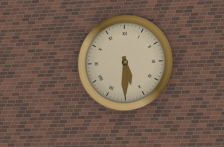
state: 5:30
